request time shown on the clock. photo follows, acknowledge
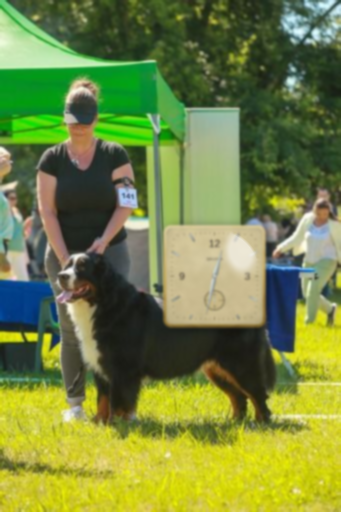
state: 12:32
